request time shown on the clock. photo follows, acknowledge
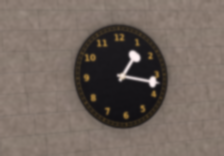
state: 1:17
